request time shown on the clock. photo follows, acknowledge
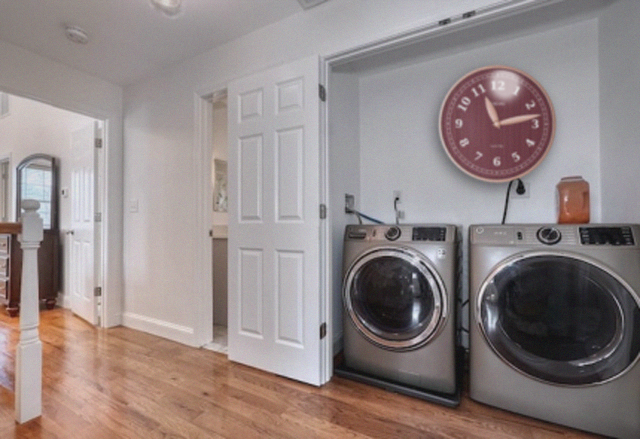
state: 11:13
